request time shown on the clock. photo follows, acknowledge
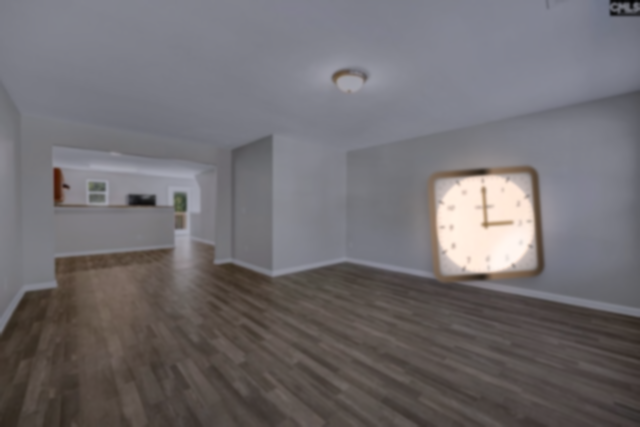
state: 3:00
